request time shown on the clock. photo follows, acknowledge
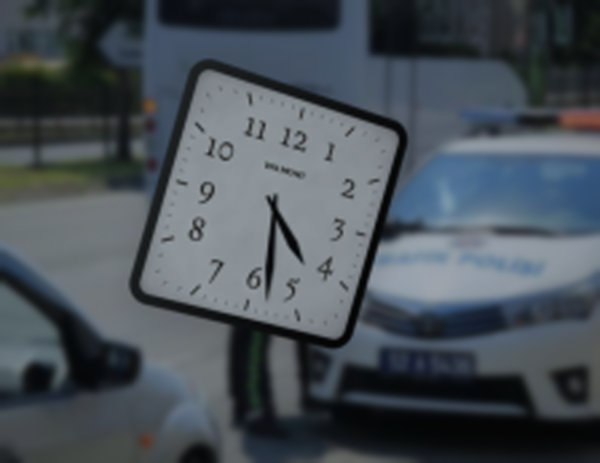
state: 4:28
